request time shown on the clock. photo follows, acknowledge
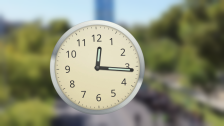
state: 12:16
